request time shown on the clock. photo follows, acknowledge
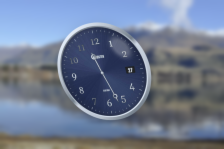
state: 11:27
